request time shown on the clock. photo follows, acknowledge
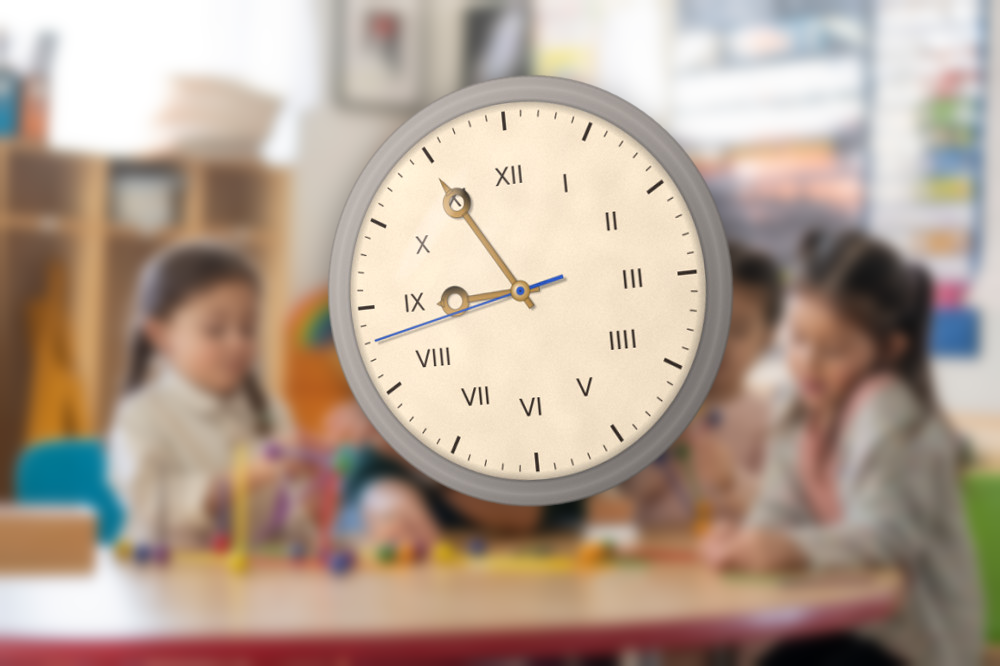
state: 8:54:43
